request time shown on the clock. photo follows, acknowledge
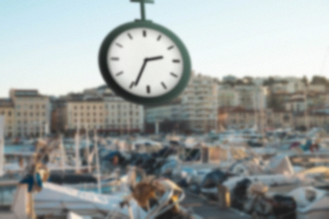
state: 2:34
